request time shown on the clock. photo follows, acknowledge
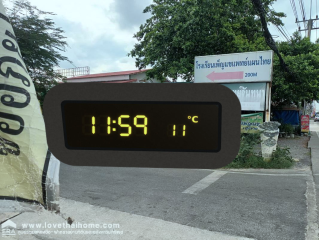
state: 11:59
